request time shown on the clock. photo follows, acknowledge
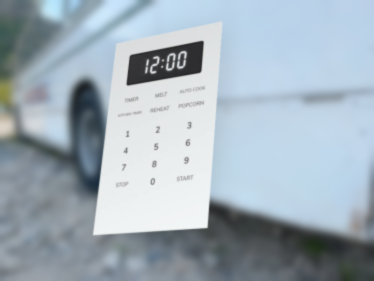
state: 12:00
